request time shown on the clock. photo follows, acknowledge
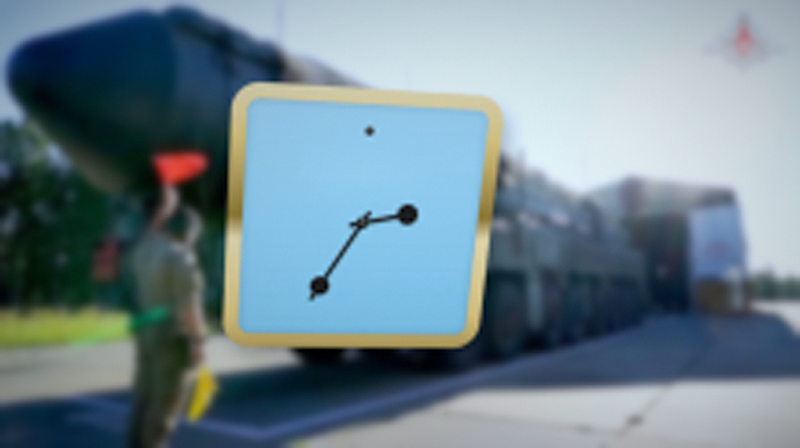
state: 2:35
